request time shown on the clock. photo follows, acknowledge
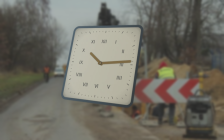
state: 10:14
